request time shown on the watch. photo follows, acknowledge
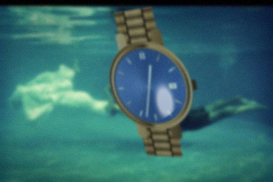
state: 12:33
